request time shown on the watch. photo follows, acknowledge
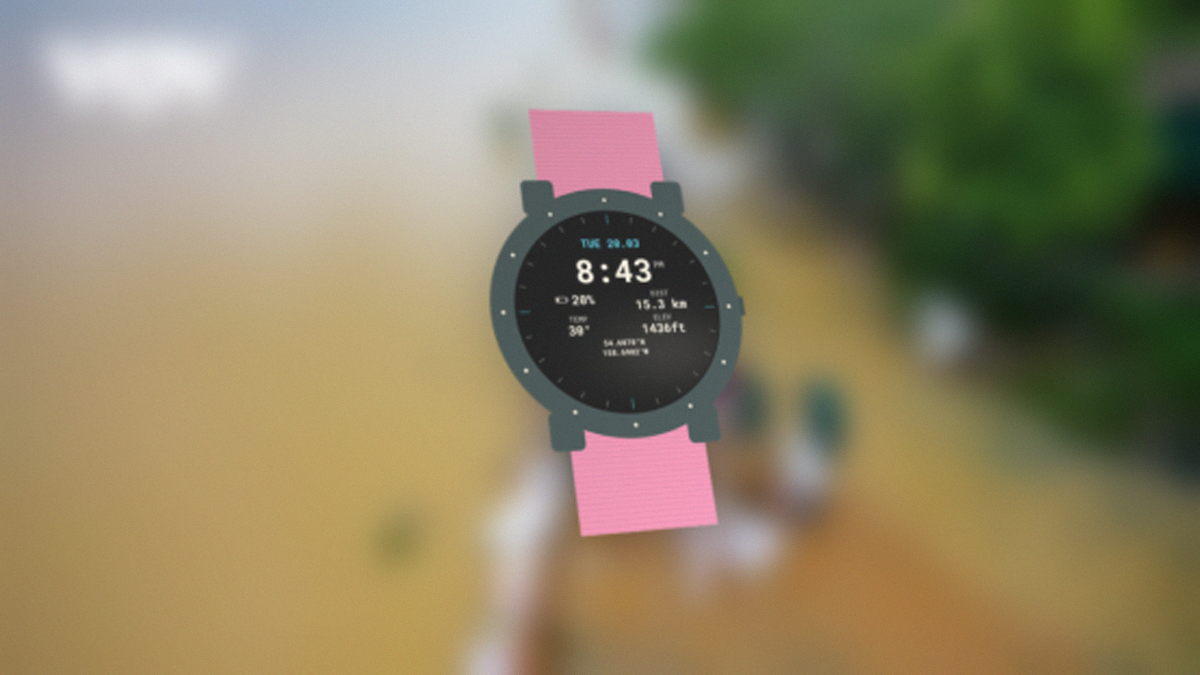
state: 8:43
